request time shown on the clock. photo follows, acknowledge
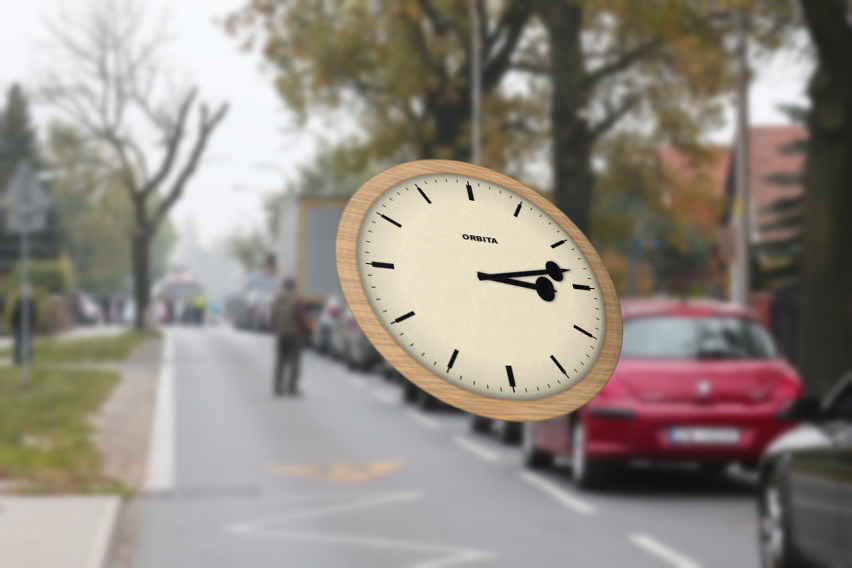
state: 3:13
